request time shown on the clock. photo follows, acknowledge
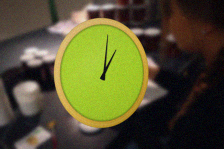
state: 1:01
